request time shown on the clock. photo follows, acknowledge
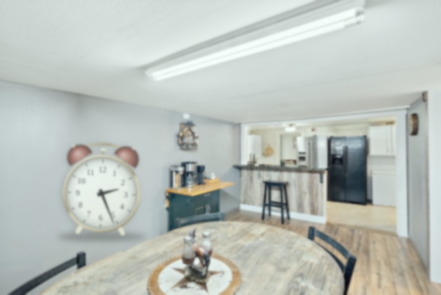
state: 2:26
